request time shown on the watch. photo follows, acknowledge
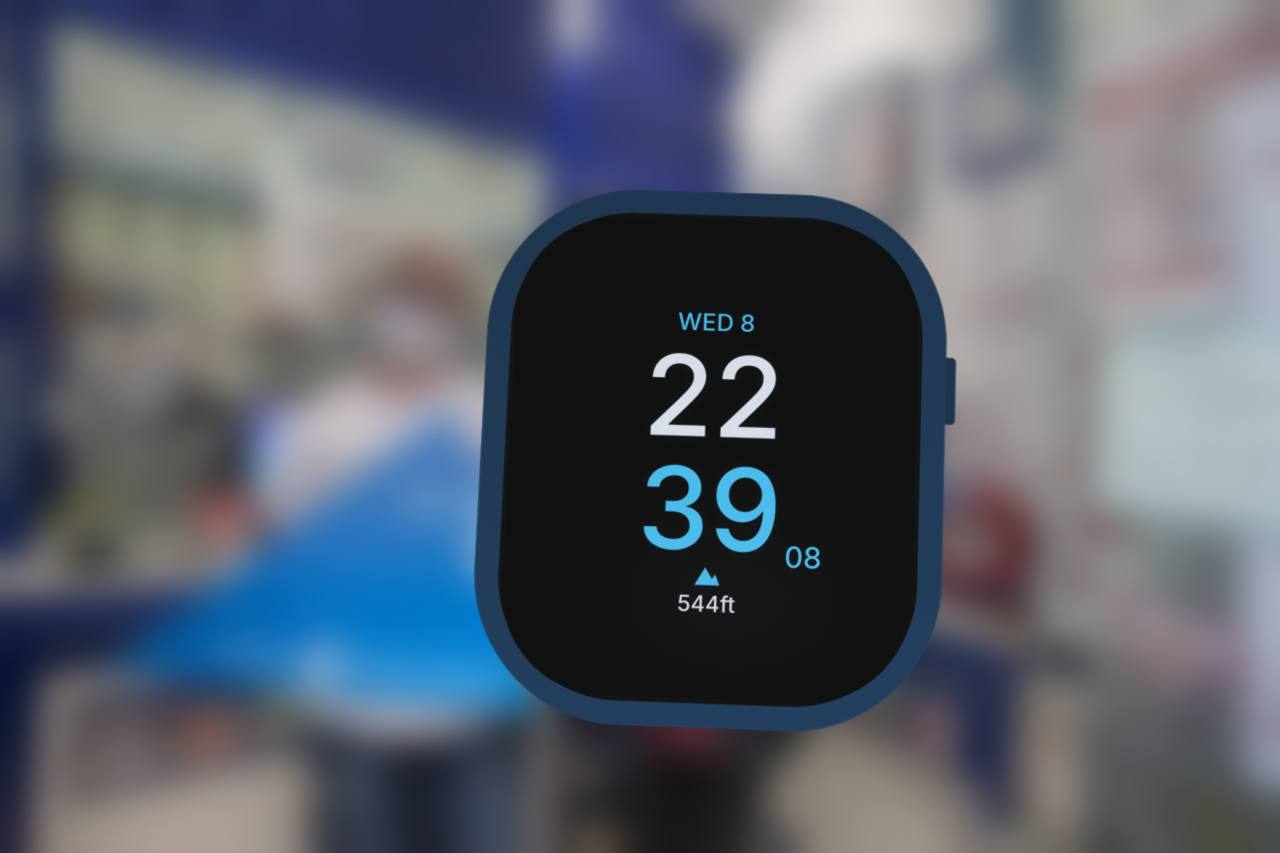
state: 22:39:08
